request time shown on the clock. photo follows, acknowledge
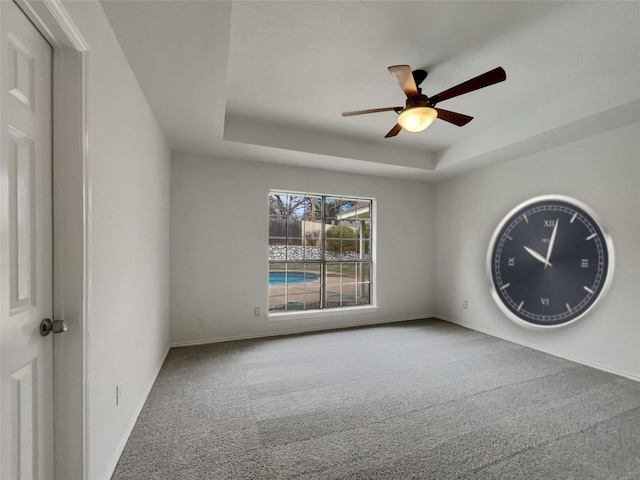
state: 10:02
